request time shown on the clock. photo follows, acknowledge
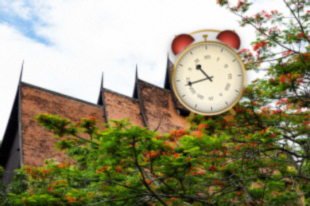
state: 10:43
